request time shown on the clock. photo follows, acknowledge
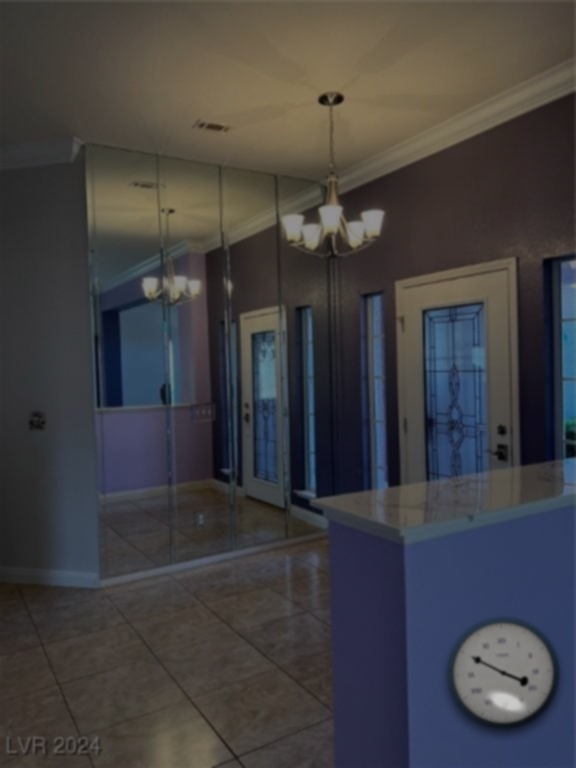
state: 3:50
